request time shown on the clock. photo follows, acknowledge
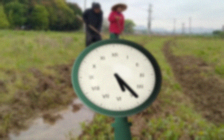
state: 5:24
